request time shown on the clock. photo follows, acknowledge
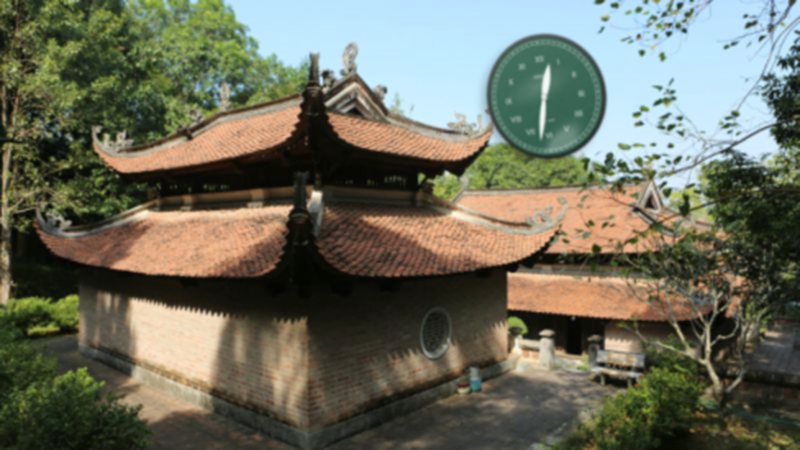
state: 12:32
